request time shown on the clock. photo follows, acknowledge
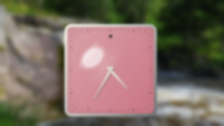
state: 4:35
